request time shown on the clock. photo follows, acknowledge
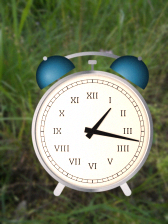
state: 1:17
